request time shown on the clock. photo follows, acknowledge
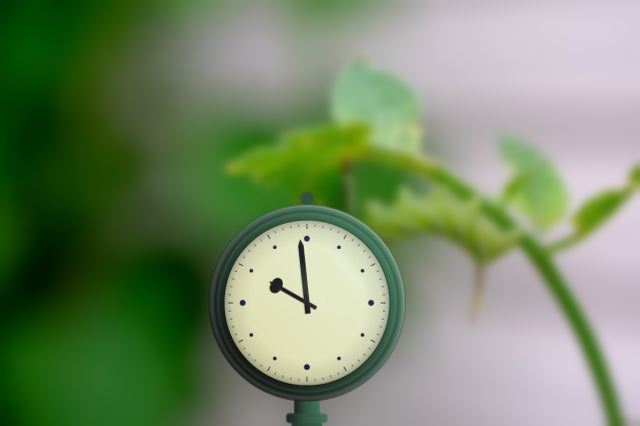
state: 9:59
